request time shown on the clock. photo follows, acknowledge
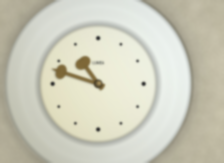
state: 10:48
